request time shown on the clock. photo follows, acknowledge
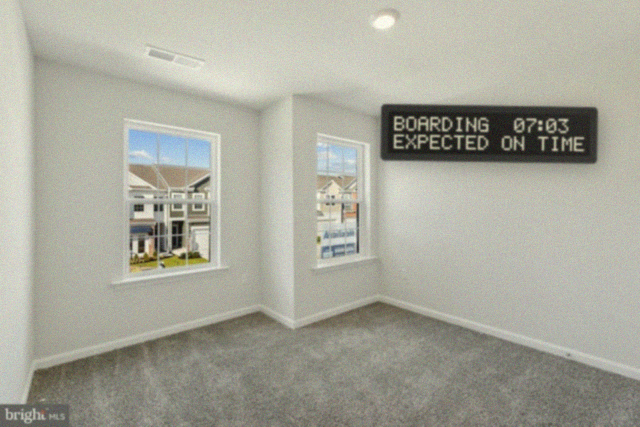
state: 7:03
